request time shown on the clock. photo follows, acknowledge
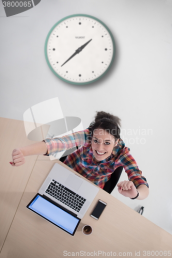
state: 1:38
